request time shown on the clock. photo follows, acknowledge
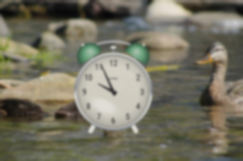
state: 9:56
